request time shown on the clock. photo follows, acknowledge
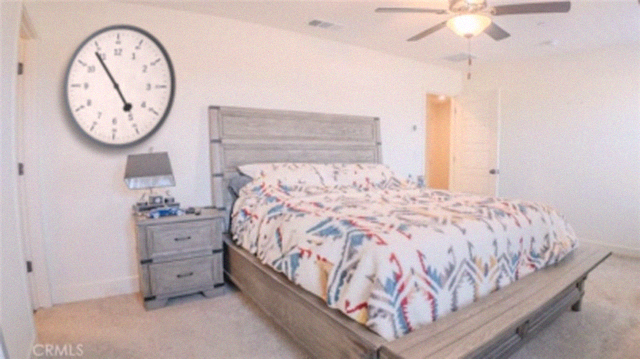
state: 4:54
